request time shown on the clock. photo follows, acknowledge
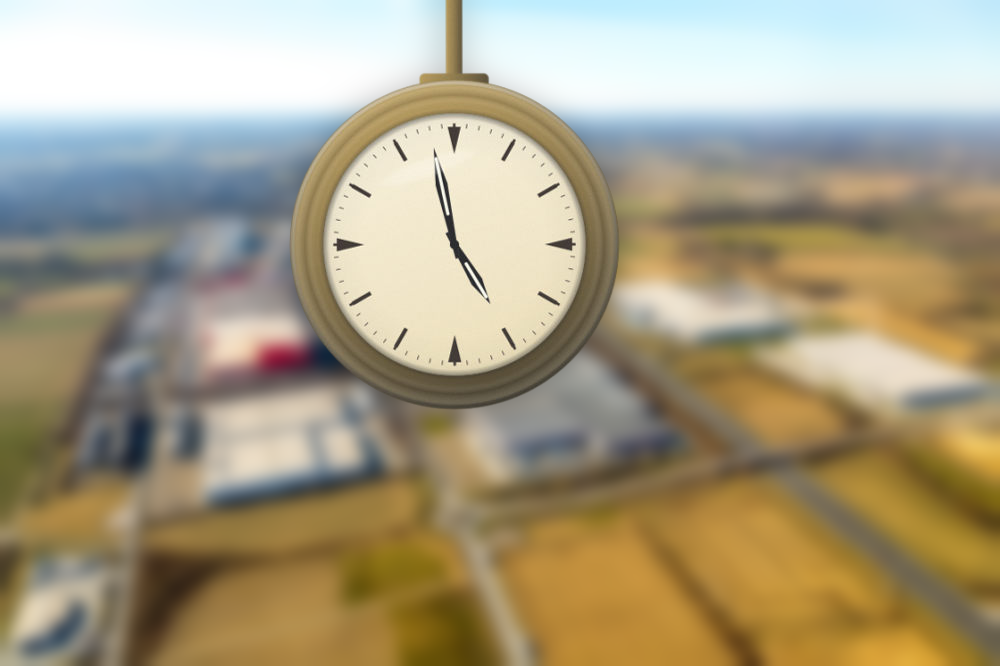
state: 4:58
